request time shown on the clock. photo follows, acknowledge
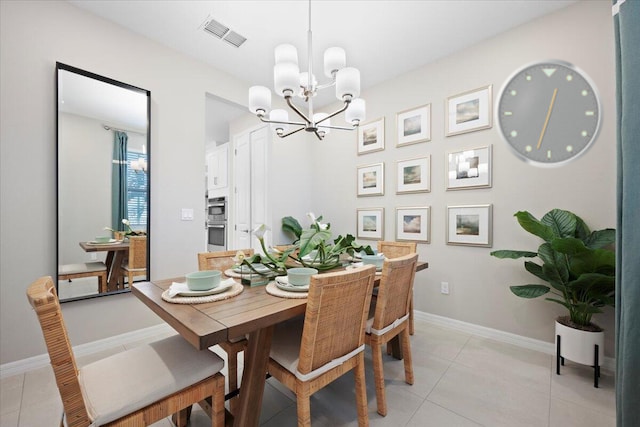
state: 12:33
